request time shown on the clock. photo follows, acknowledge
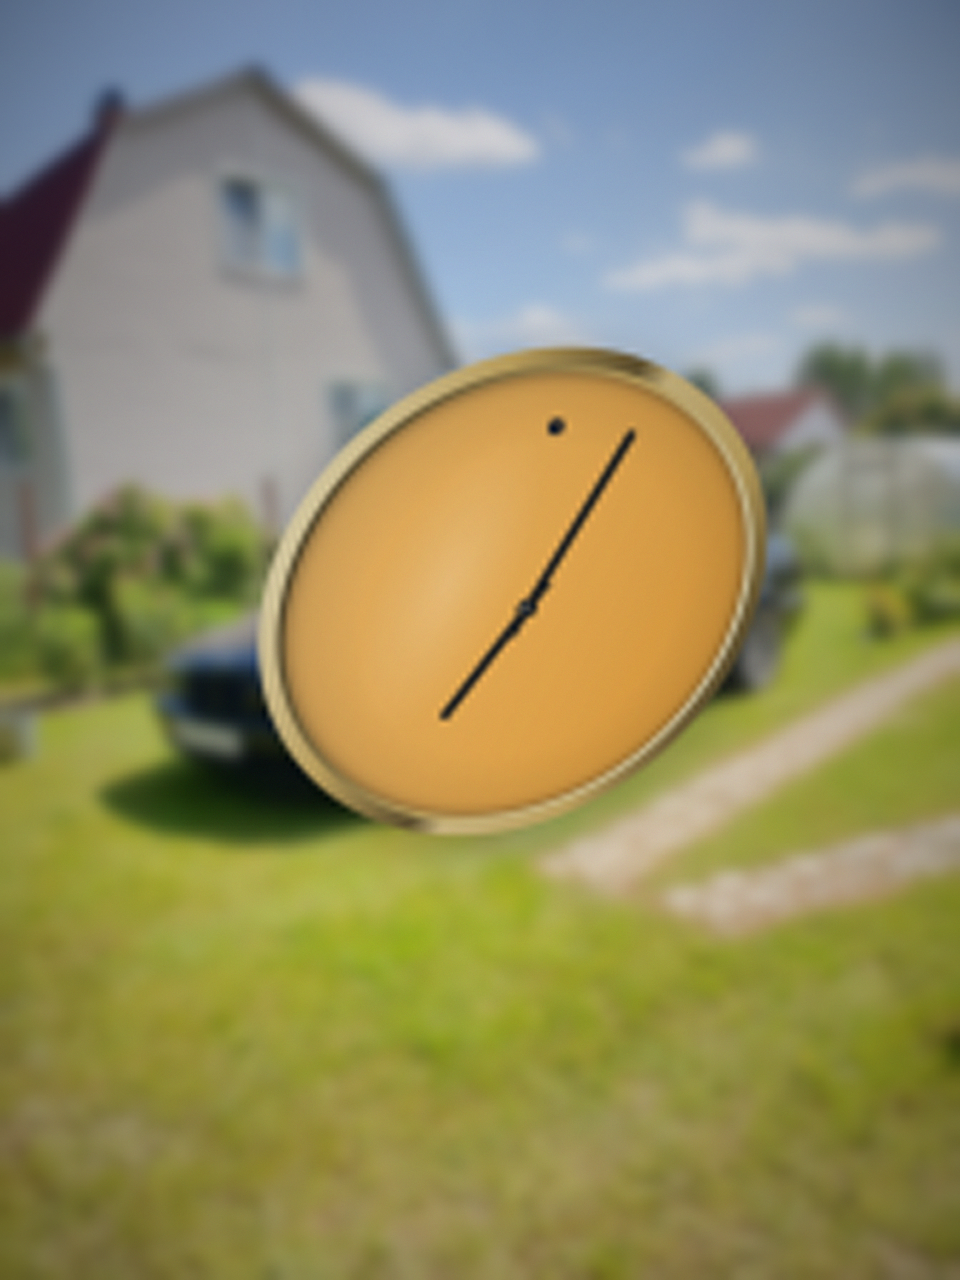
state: 7:04
